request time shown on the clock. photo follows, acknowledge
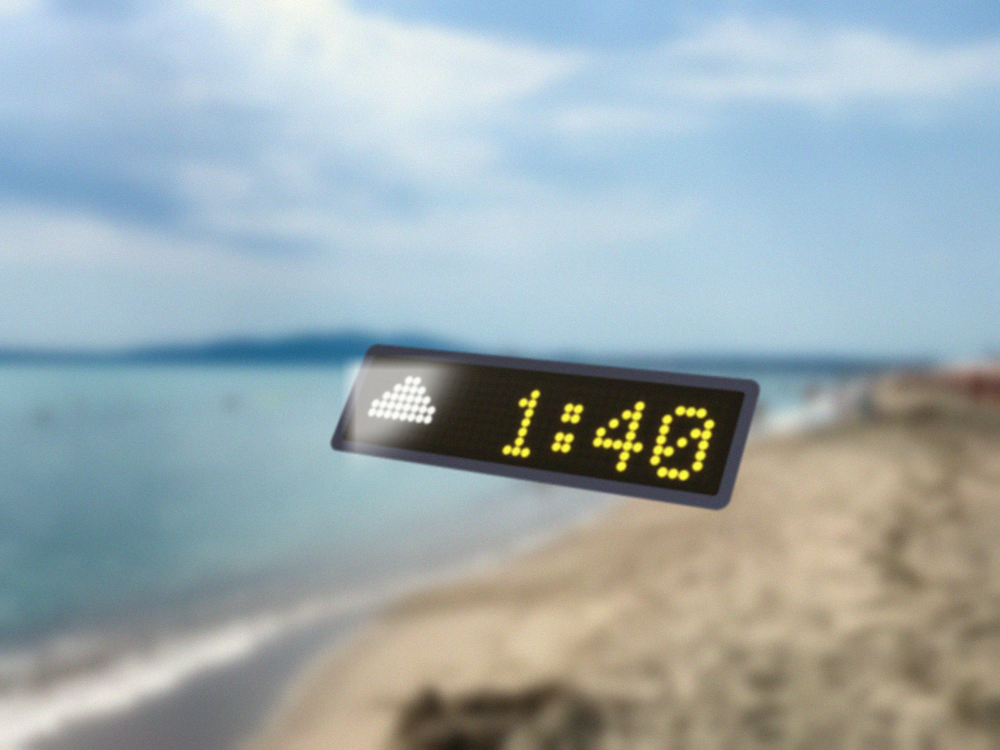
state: 1:40
